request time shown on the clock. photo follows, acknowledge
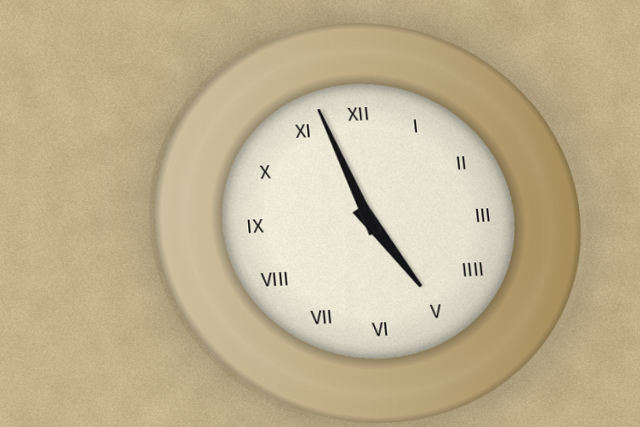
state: 4:57
